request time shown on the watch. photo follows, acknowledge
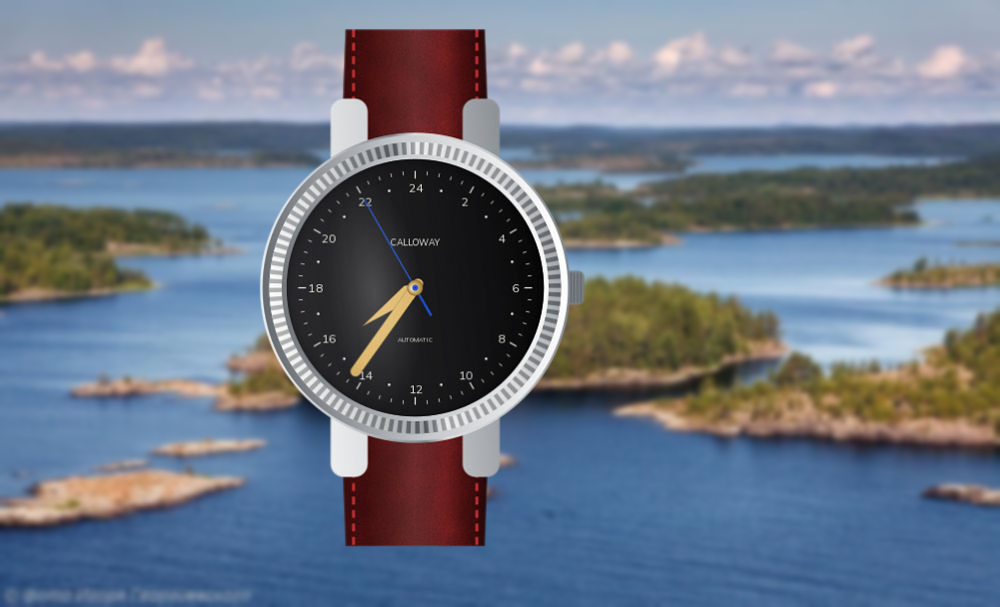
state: 15:35:55
